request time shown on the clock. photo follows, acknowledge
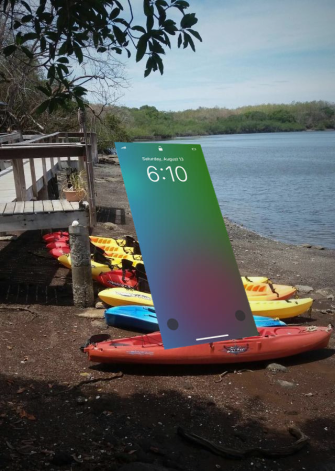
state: 6:10
